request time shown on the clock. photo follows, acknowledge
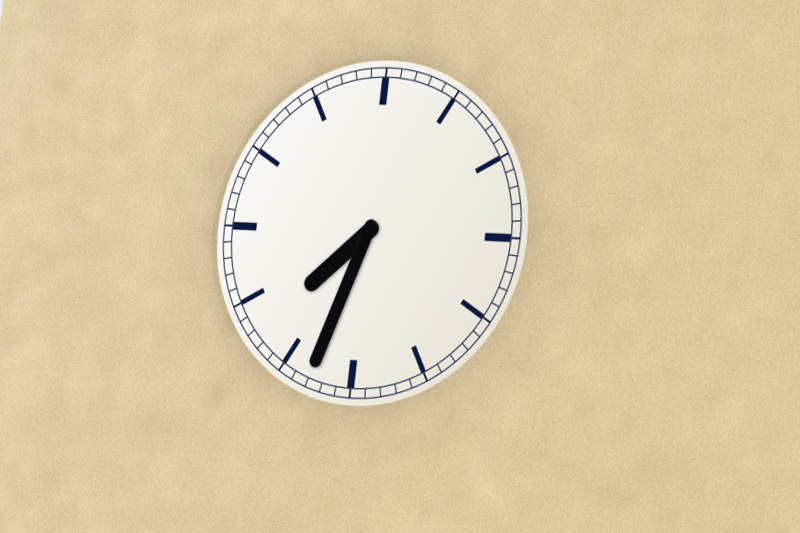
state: 7:33
